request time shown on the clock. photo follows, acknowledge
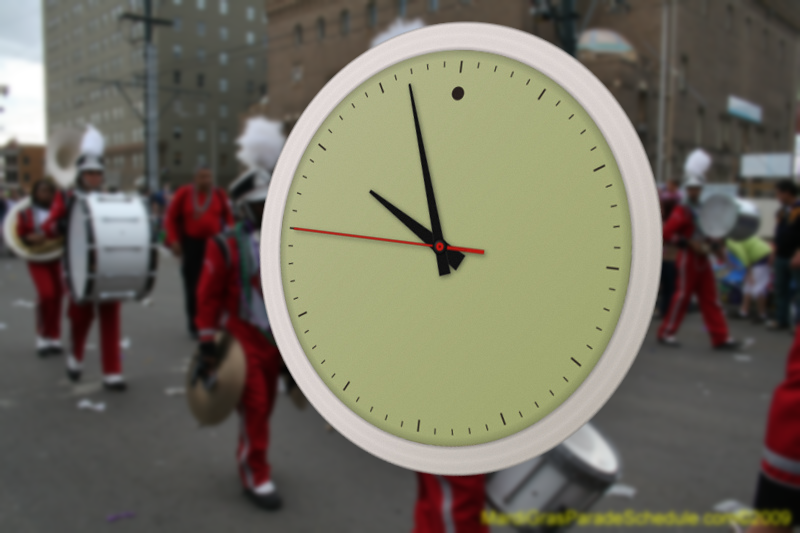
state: 9:56:45
